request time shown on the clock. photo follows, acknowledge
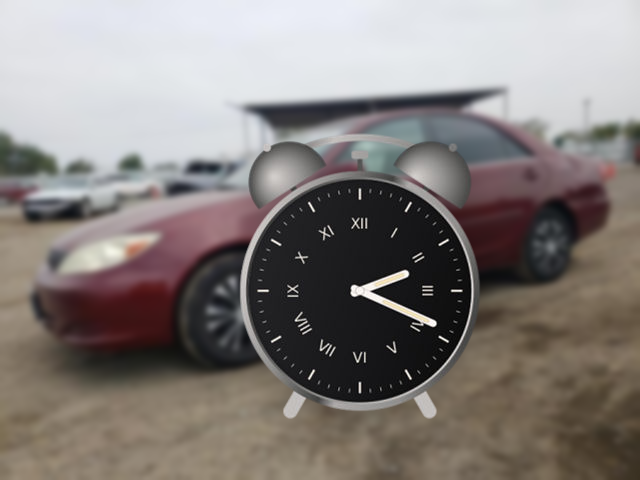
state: 2:19
